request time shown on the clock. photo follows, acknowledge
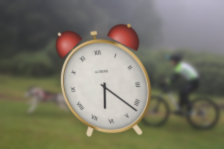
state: 6:22
